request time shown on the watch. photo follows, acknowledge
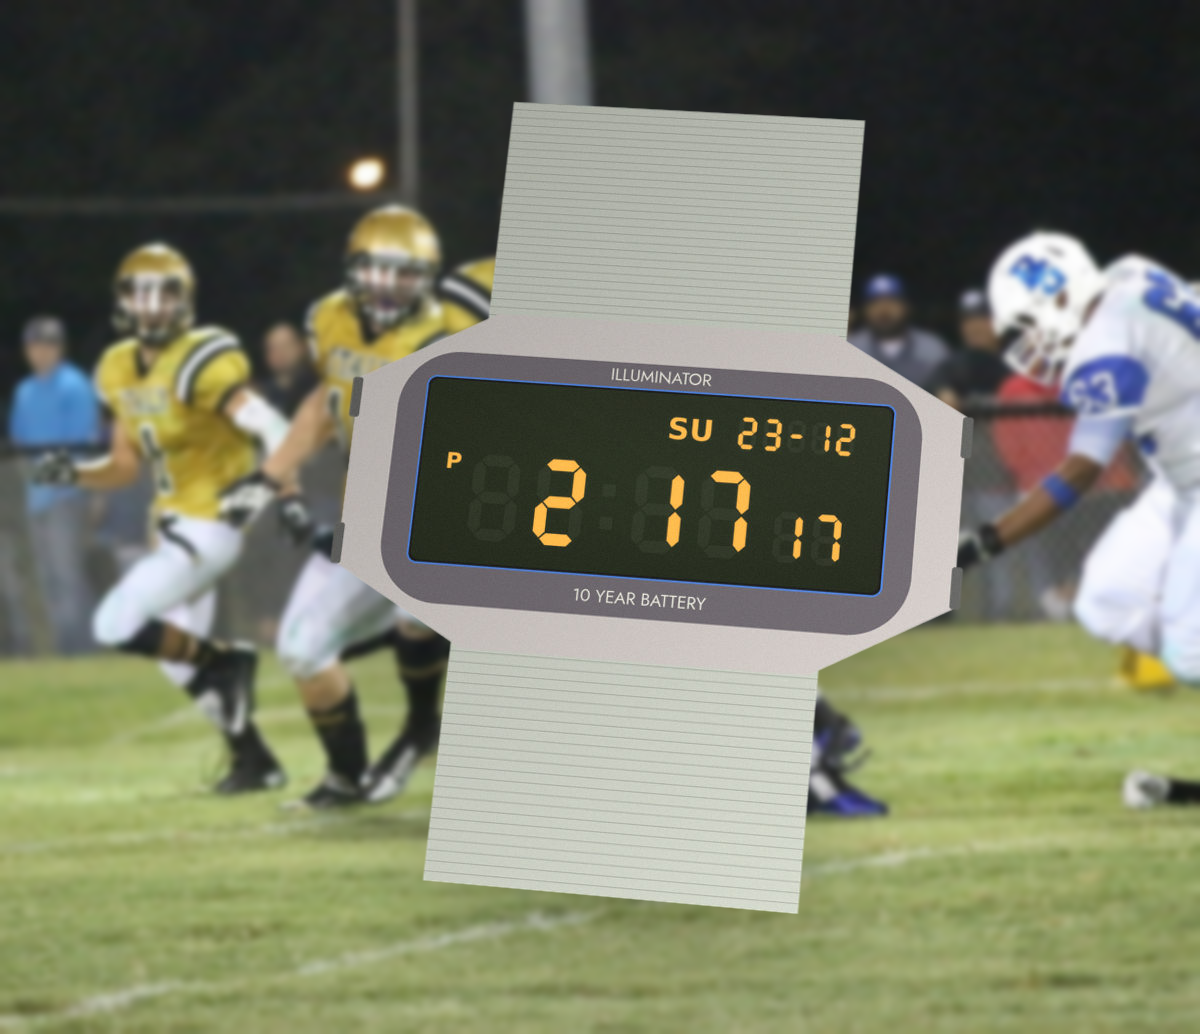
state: 2:17:17
